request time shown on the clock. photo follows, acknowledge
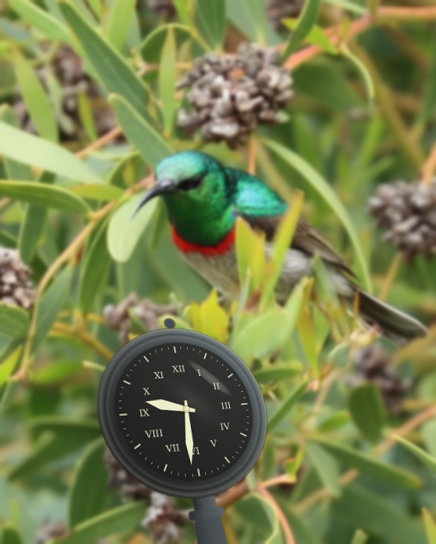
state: 9:31
